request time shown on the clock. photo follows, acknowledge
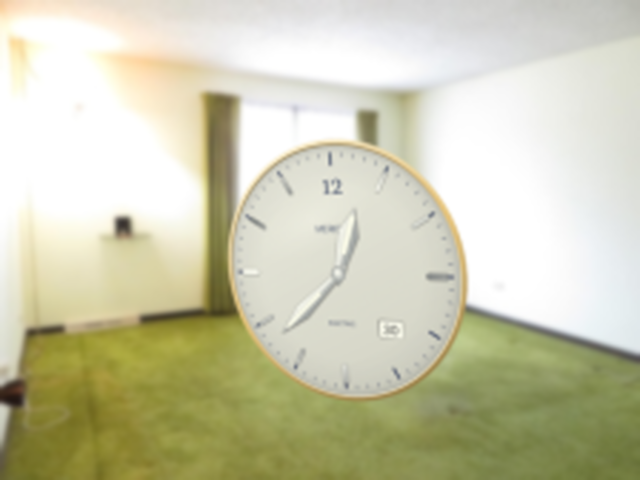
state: 12:38
